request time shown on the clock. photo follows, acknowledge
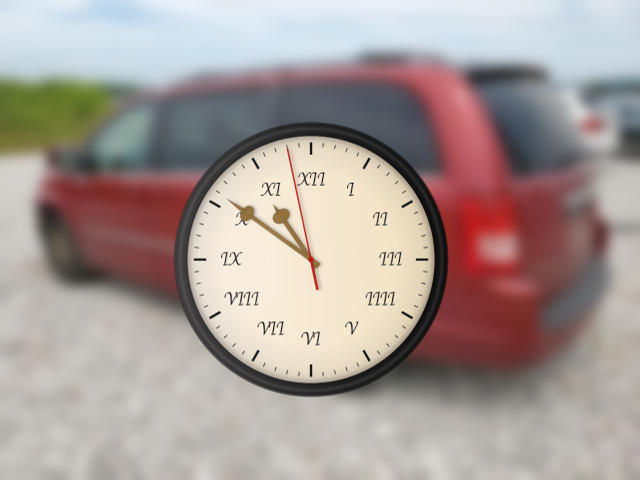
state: 10:50:58
